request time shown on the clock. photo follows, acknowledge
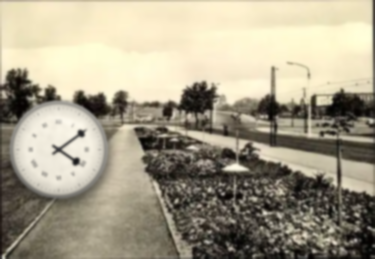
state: 4:09
